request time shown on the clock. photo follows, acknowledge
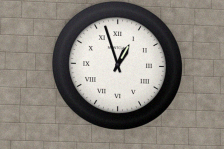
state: 12:57
